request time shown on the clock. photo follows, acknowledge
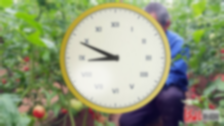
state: 8:49
